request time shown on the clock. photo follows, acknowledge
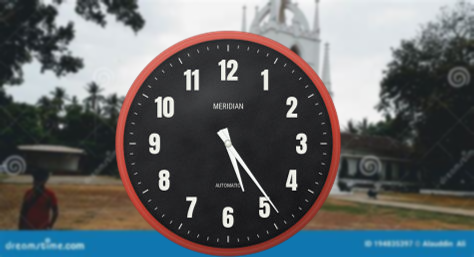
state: 5:24
